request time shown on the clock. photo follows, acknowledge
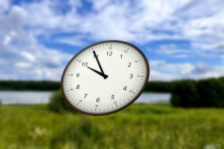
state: 9:55
